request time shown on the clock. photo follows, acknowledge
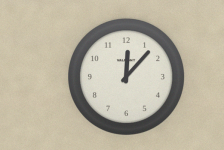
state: 12:07
